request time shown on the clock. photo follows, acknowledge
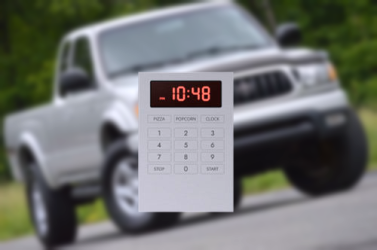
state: 10:48
